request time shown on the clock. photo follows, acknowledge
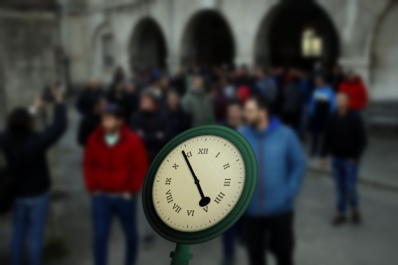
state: 4:54
